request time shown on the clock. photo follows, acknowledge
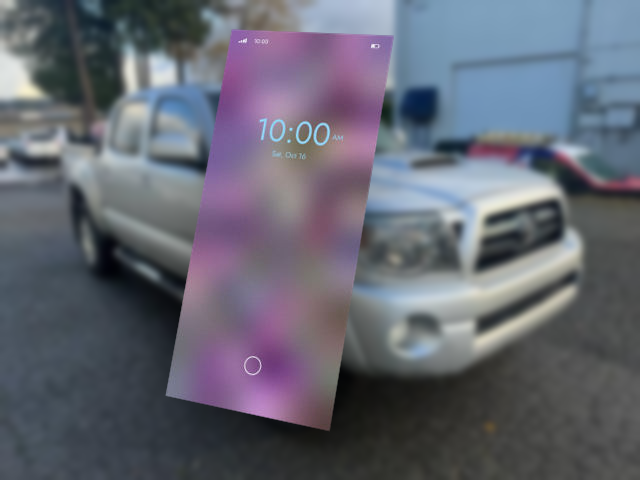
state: 10:00
